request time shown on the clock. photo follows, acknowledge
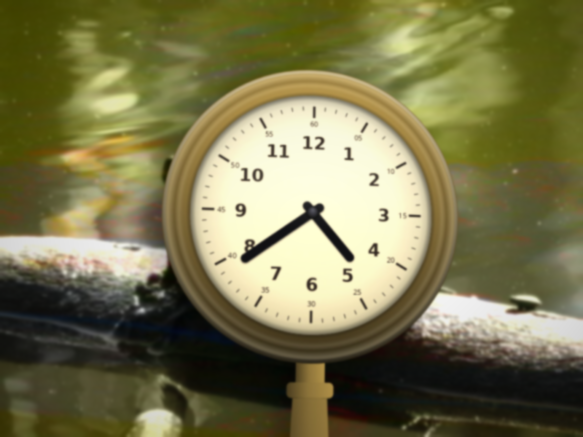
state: 4:39
